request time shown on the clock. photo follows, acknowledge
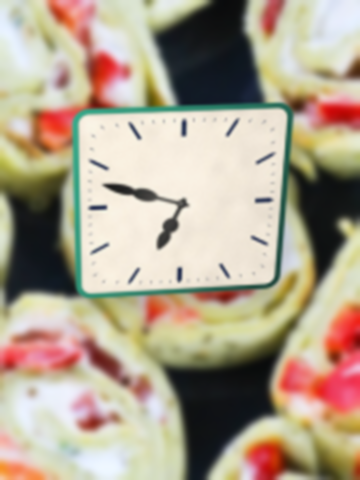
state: 6:48
